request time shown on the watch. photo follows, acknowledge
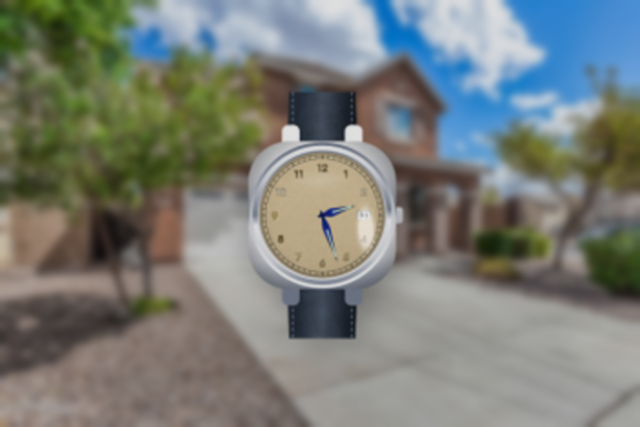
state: 2:27
